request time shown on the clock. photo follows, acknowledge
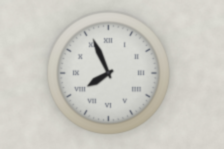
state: 7:56
